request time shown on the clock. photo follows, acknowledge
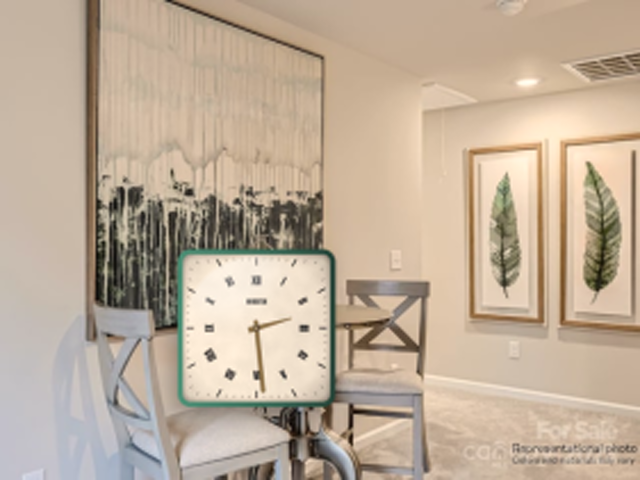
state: 2:29
